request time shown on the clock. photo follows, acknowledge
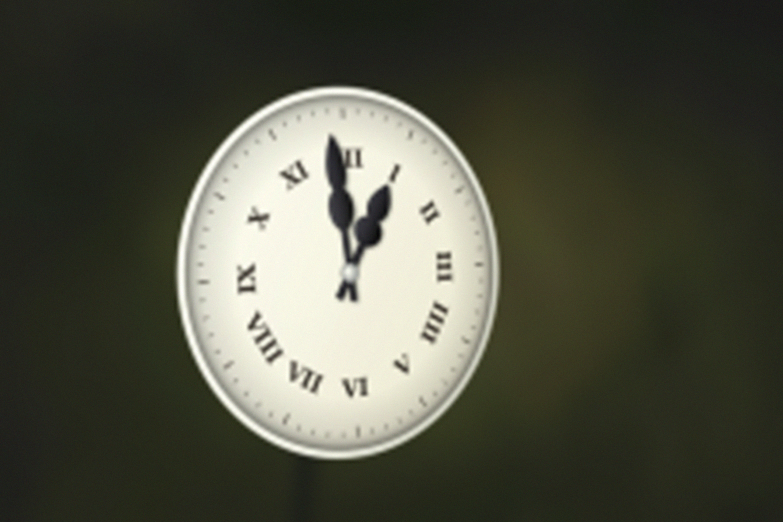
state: 12:59
